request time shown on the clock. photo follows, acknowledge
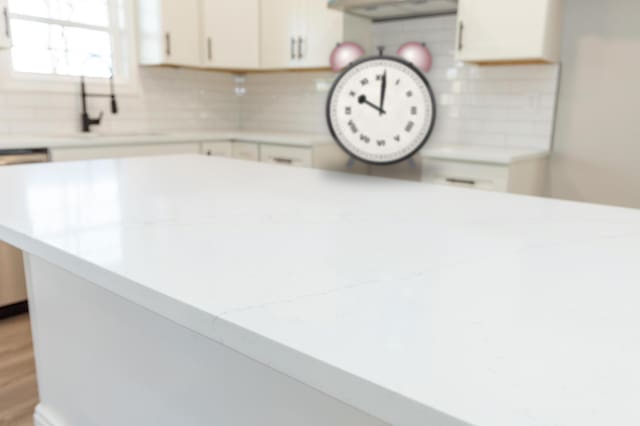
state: 10:01
